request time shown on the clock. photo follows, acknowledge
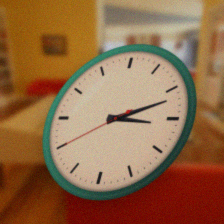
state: 3:11:40
